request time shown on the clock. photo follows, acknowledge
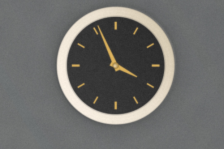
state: 3:56
